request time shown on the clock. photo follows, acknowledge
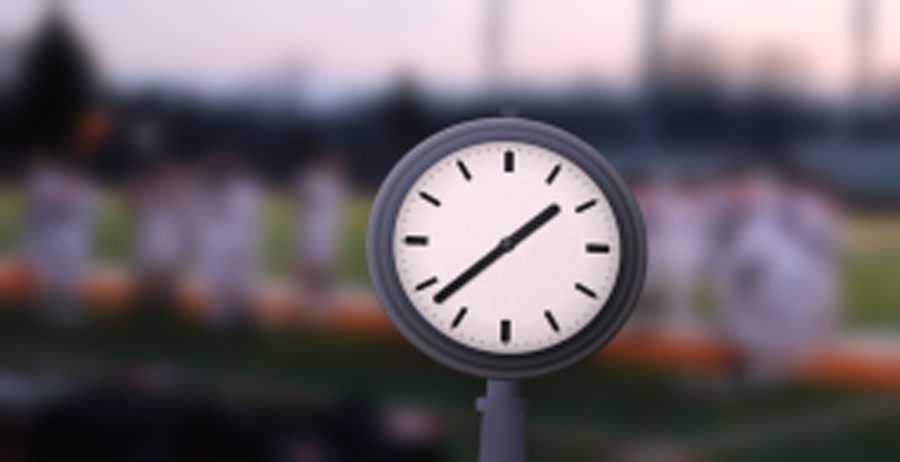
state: 1:38
